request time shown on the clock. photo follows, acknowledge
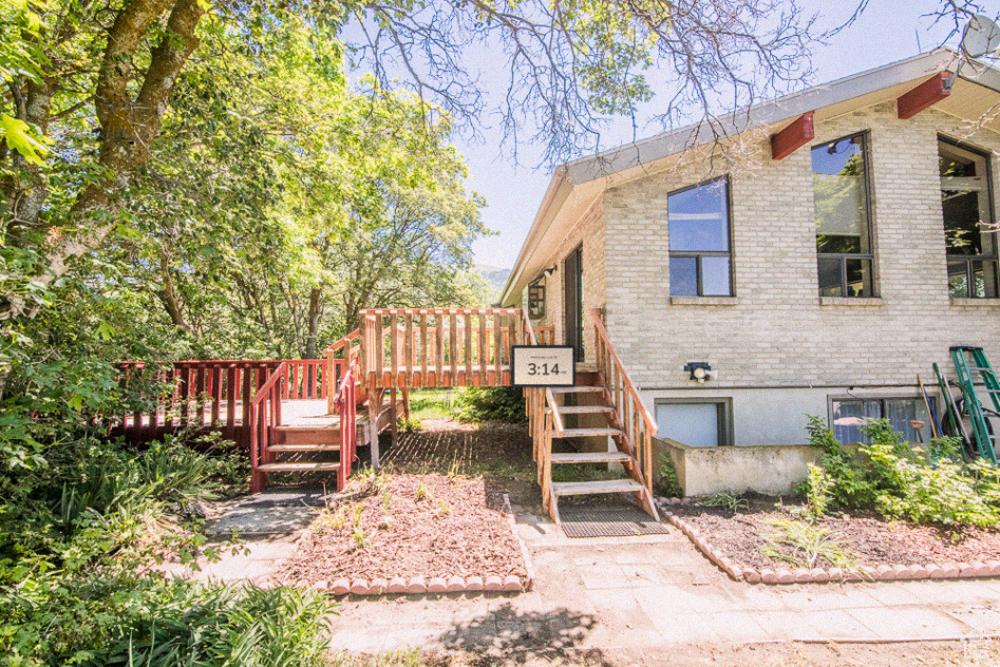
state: 3:14
